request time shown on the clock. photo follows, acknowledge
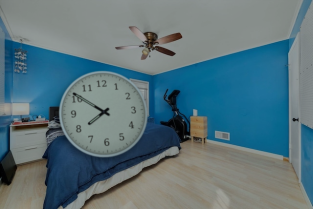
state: 7:51
